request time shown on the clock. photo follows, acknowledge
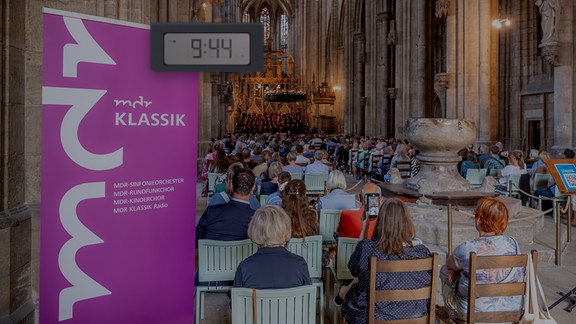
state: 9:44
